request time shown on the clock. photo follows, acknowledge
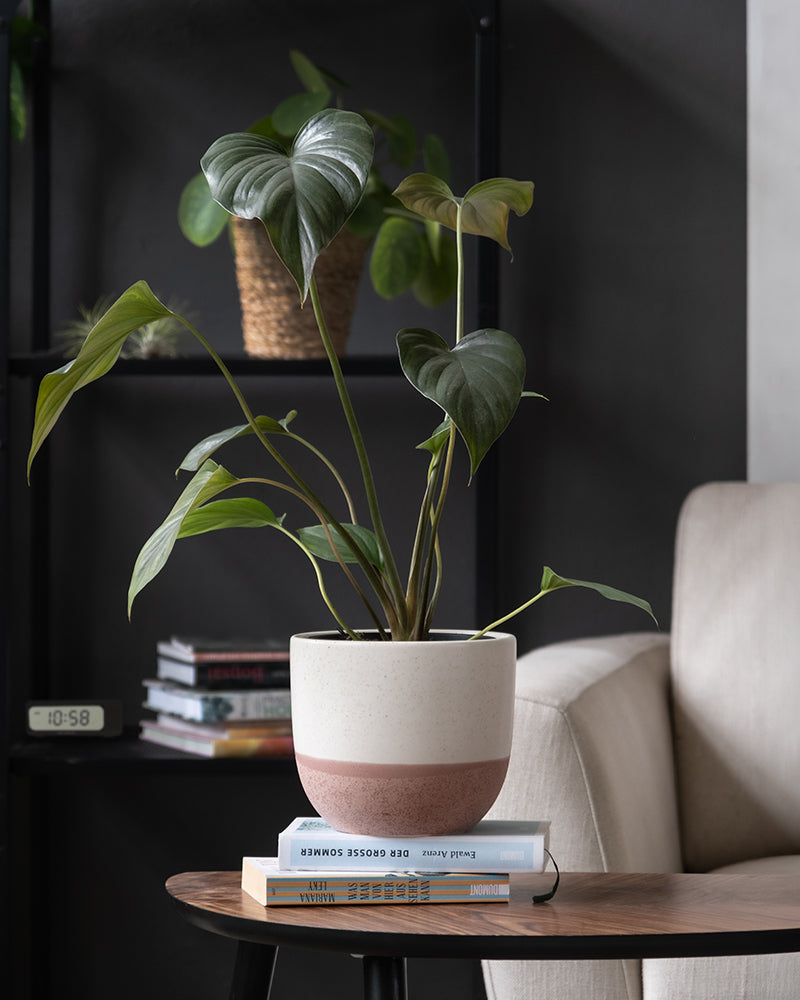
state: 10:58
